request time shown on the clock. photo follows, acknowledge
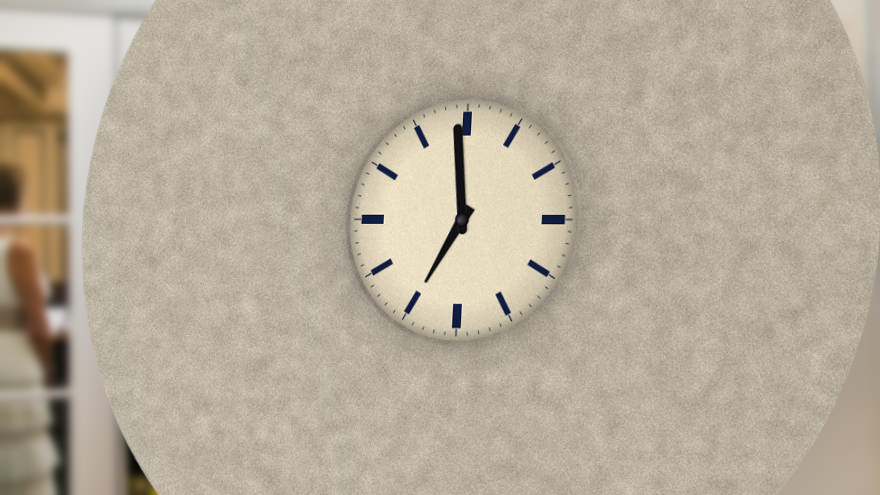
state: 6:59
